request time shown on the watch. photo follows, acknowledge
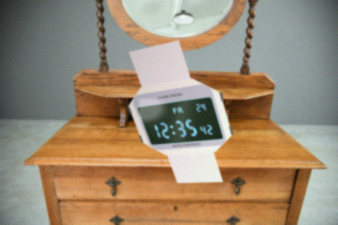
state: 12:35:42
